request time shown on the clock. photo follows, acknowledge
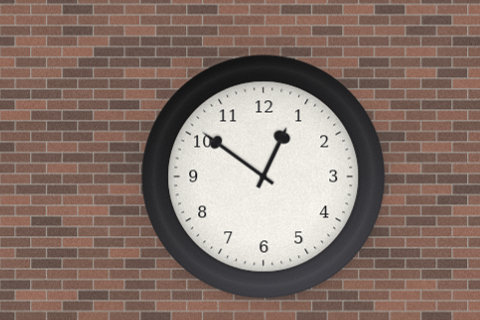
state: 12:51
